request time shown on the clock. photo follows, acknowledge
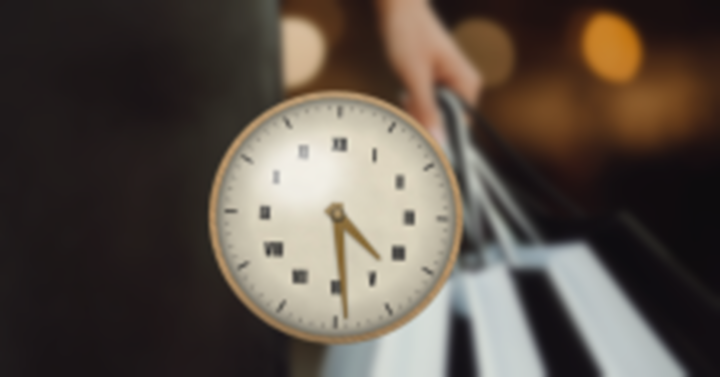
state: 4:29
